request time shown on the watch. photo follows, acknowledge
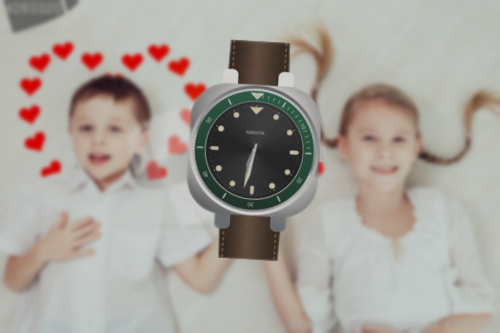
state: 6:32
